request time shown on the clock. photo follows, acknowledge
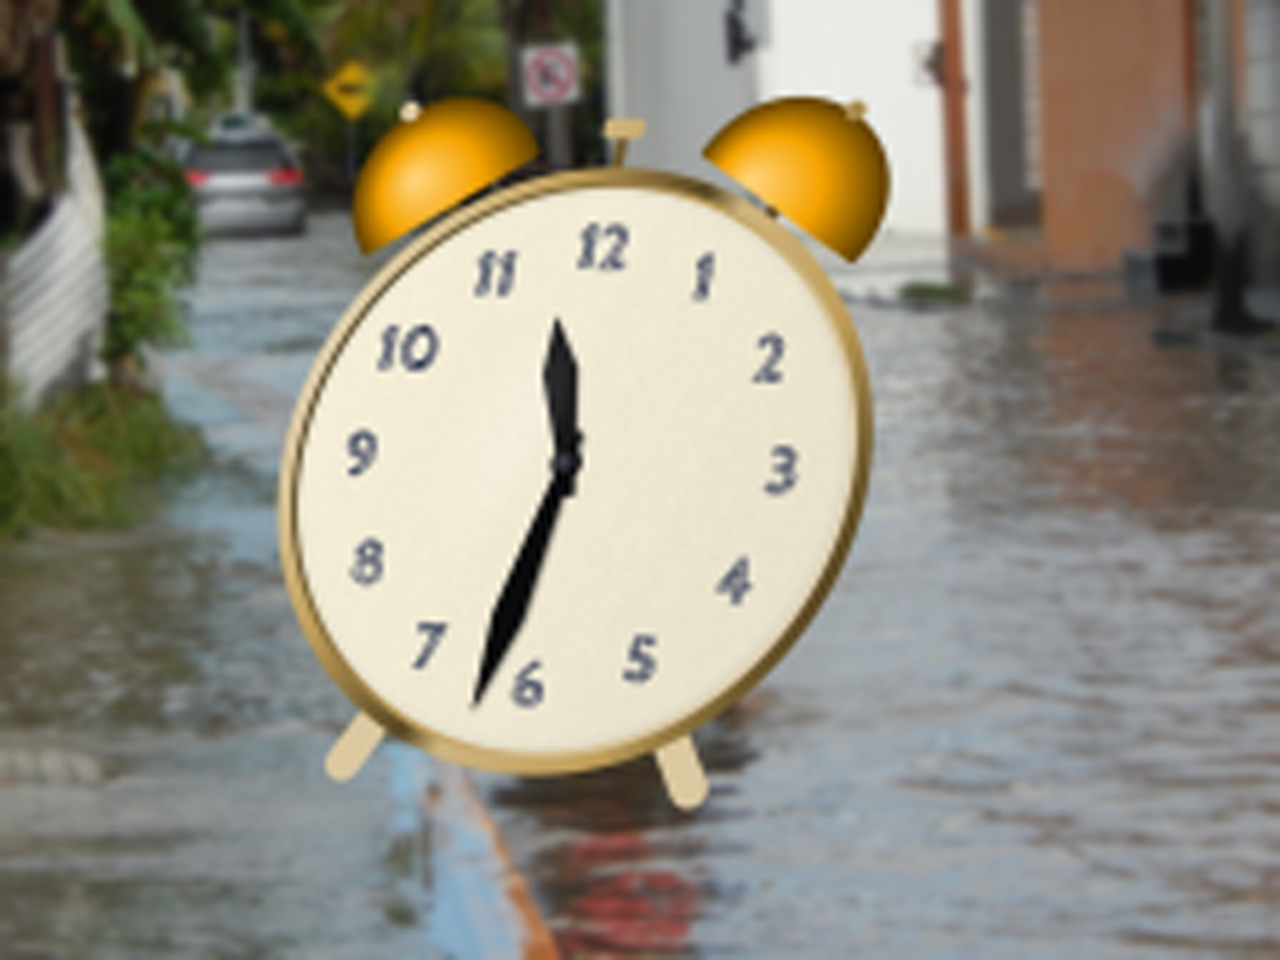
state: 11:32
